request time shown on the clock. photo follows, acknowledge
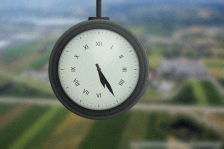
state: 5:25
